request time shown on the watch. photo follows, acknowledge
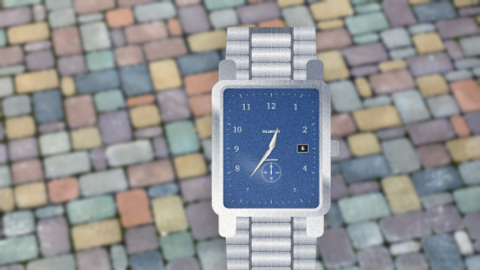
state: 12:36
